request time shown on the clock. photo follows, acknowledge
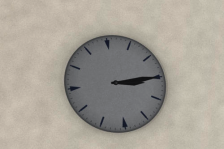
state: 3:15
